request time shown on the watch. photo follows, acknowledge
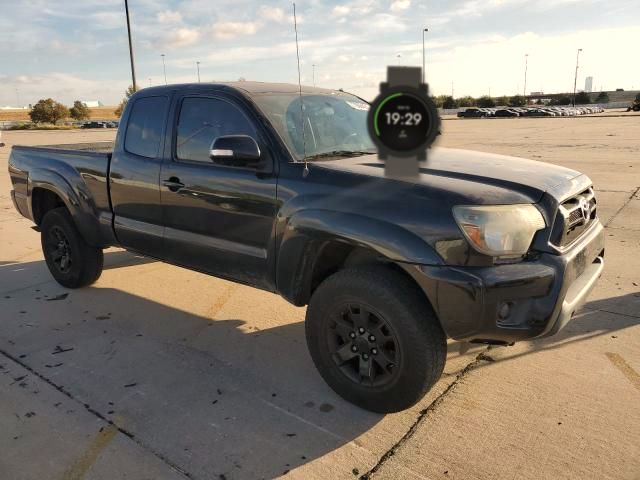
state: 19:29
